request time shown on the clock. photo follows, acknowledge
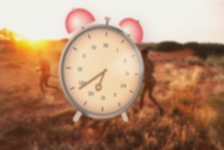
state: 6:39
